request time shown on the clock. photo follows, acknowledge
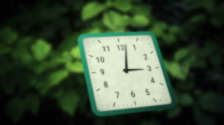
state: 3:02
